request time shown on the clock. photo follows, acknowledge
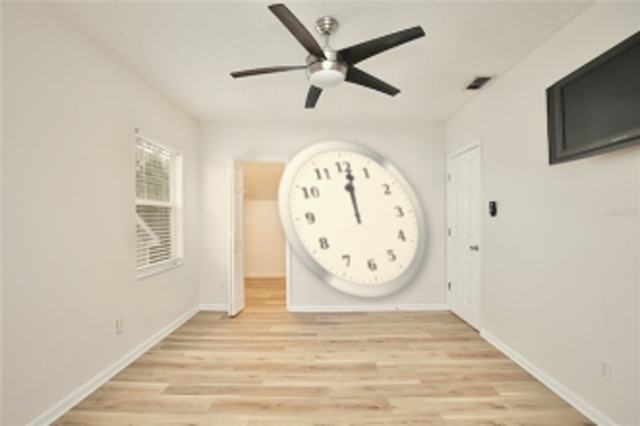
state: 12:01
